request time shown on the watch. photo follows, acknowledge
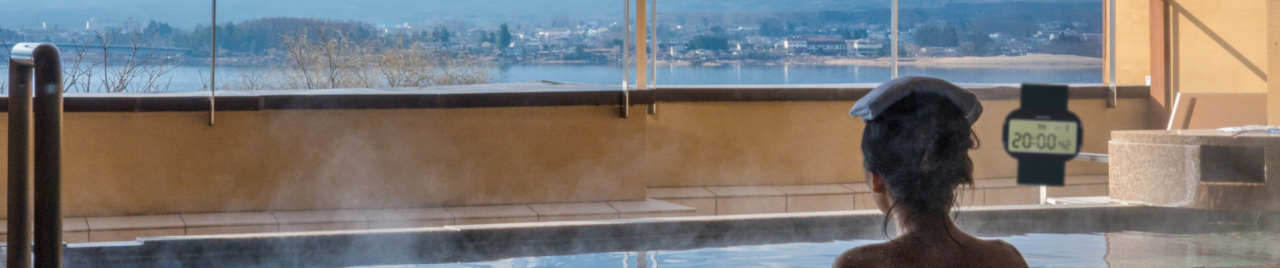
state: 20:00
